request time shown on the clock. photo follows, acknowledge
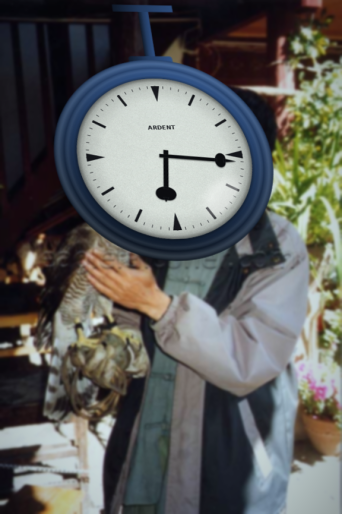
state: 6:16
